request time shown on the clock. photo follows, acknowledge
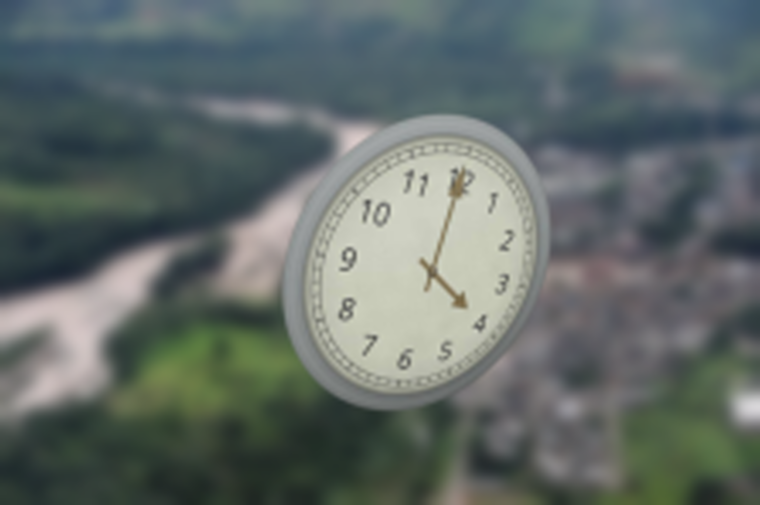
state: 4:00
